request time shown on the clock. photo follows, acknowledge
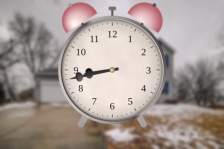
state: 8:43
